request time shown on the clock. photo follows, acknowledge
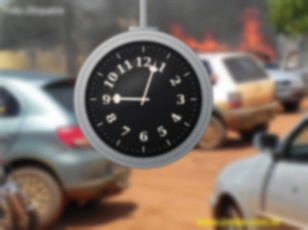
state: 9:03
